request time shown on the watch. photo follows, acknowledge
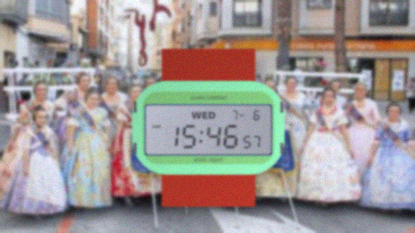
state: 15:46:57
